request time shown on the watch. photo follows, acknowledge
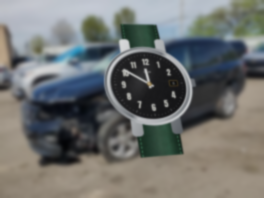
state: 11:51
